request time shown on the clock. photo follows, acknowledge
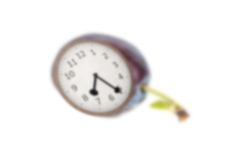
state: 7:26
